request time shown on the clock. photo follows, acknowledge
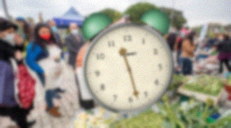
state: 11:28
